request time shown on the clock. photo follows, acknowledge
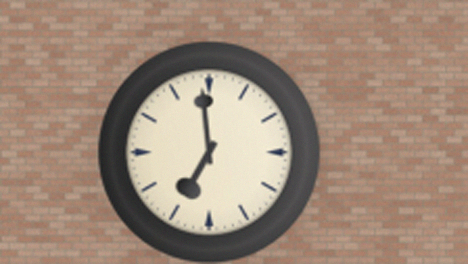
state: 6:59
